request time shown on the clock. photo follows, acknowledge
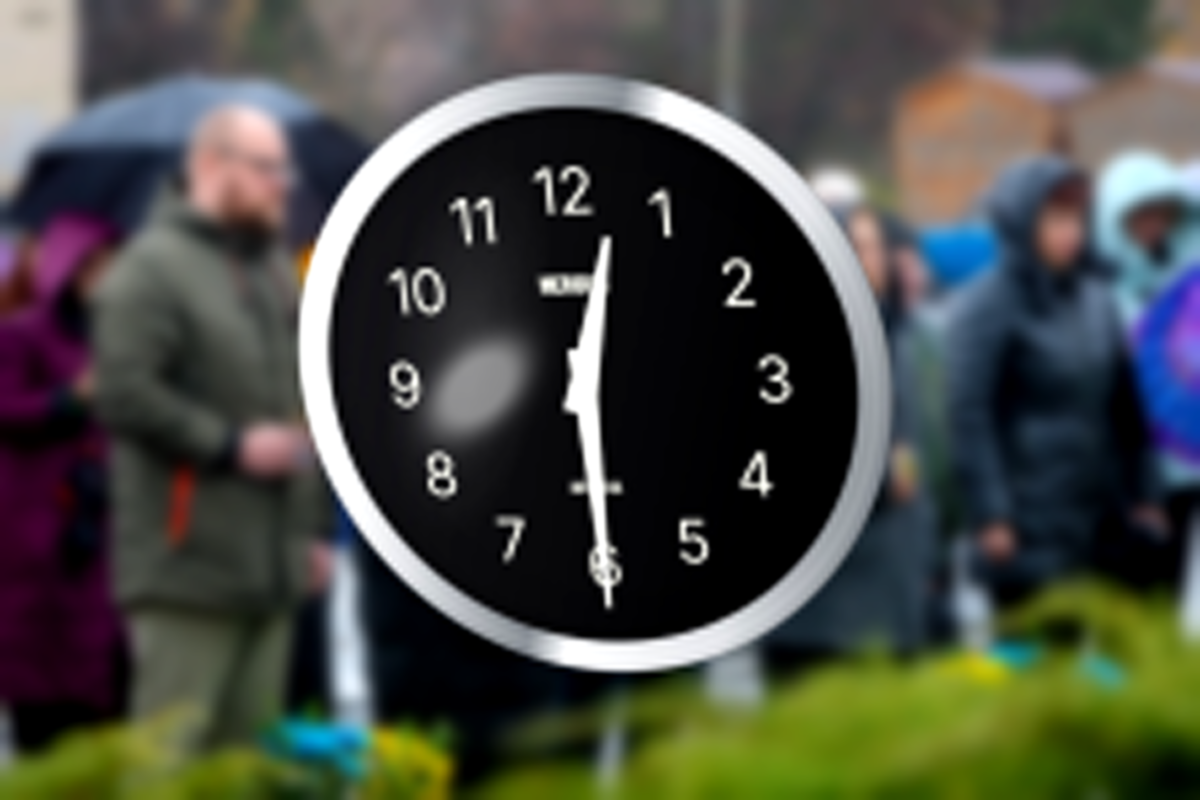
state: 12:30
